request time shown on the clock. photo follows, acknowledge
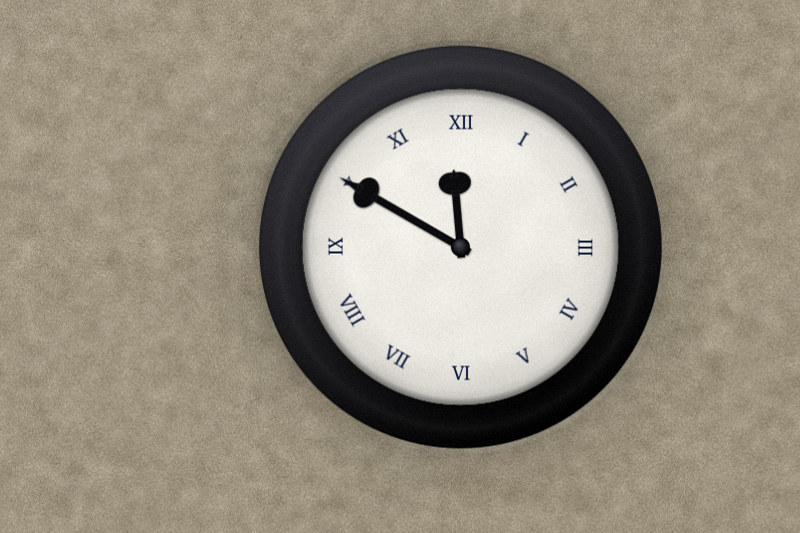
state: 11:50
